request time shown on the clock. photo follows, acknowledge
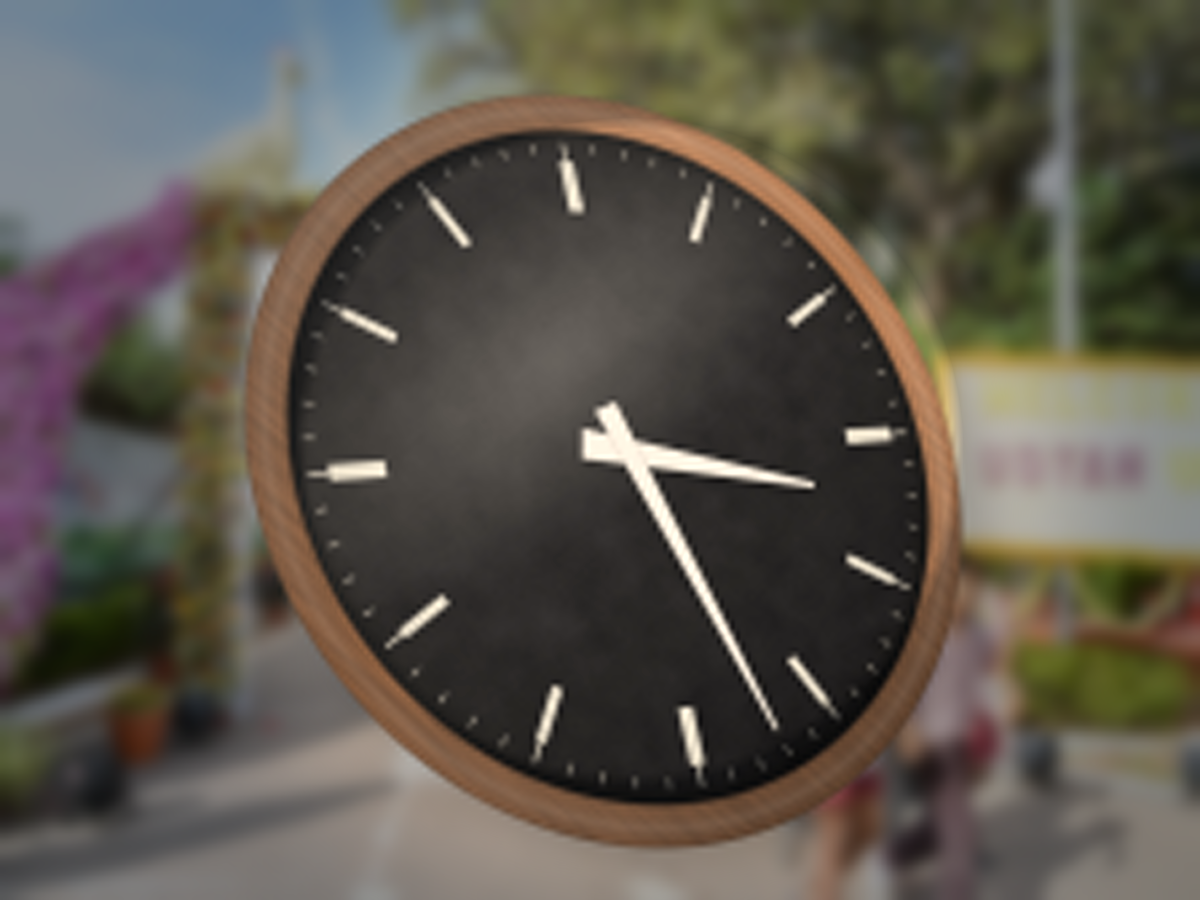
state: 3:27
